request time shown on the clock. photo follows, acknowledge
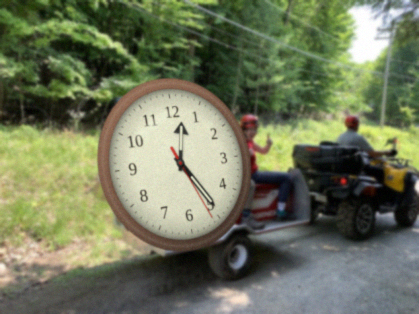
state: 12:24:26
